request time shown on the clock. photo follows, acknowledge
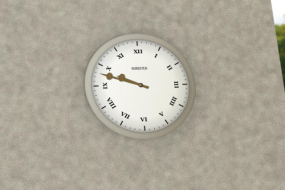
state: 9:48
